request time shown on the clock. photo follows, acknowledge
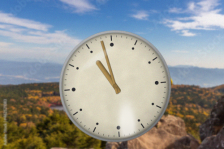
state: 10:58
